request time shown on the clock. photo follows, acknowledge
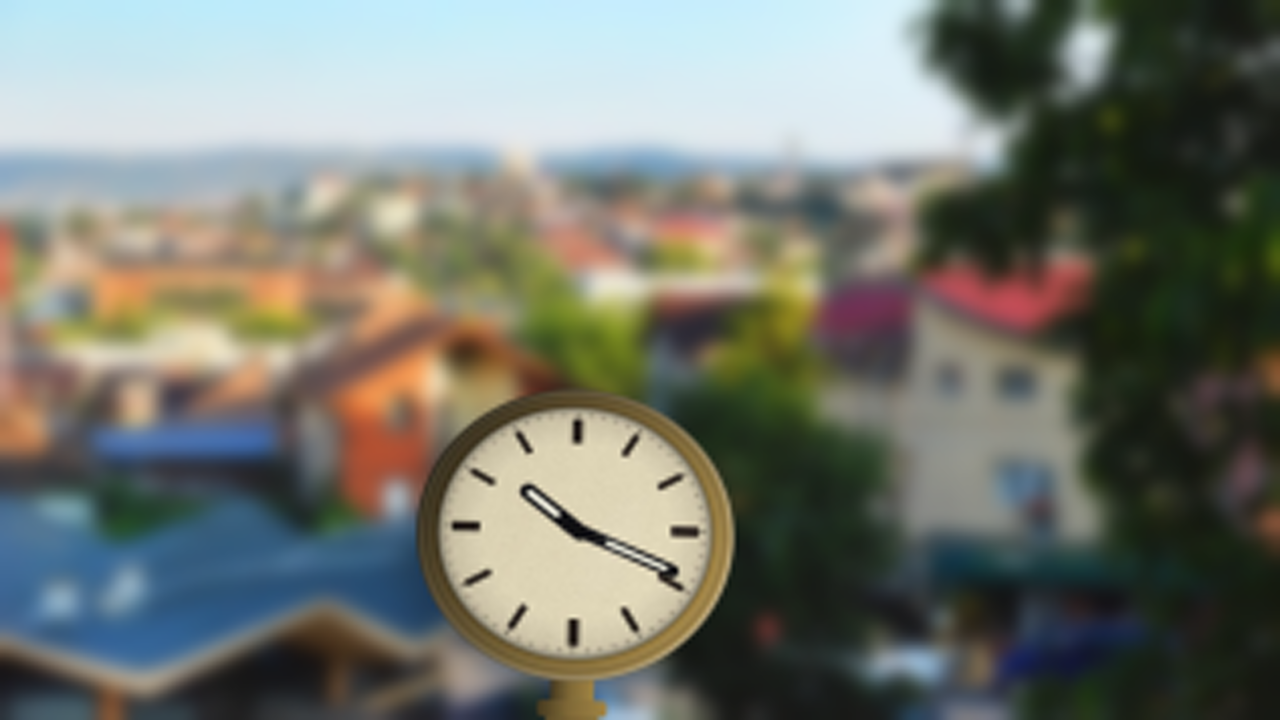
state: 10:19
